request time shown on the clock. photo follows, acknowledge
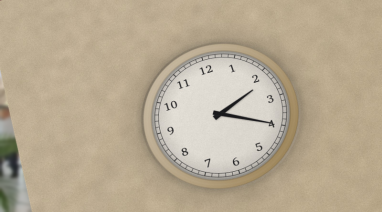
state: 2:20
